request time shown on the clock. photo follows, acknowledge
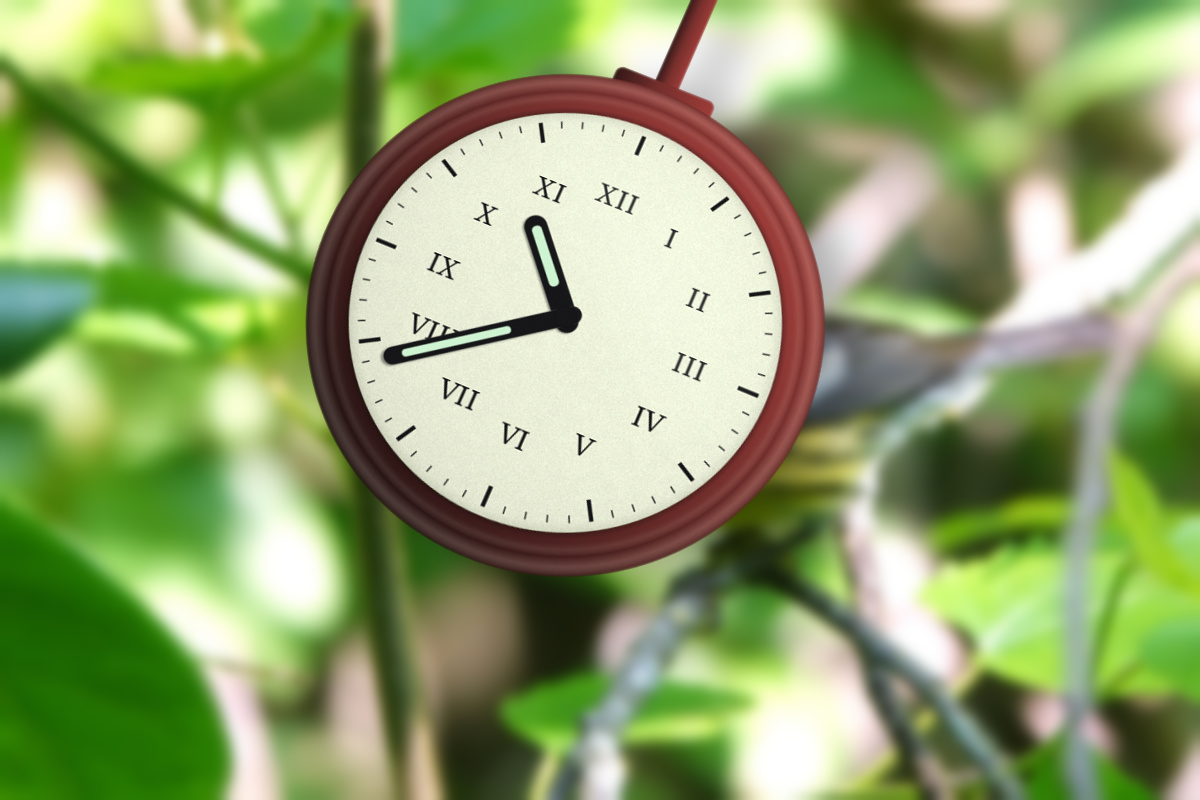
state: 10:39
